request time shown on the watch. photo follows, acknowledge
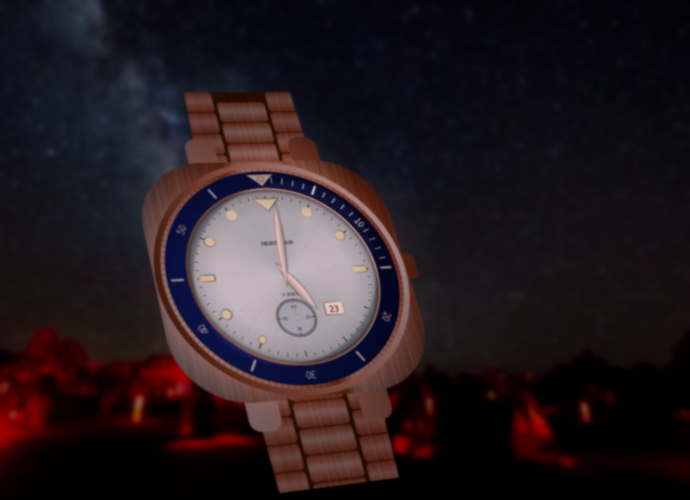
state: 5:01
